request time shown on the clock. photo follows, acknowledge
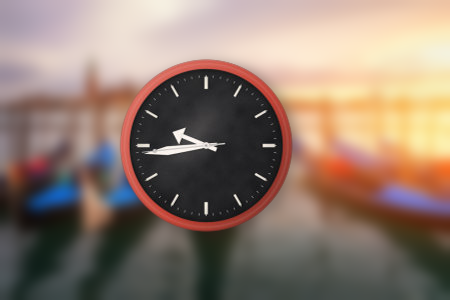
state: 9:43:44
